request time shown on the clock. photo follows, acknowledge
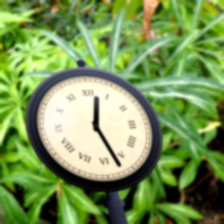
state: 12:27
